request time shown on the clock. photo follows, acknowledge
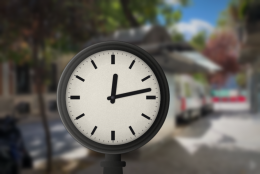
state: 12:13
